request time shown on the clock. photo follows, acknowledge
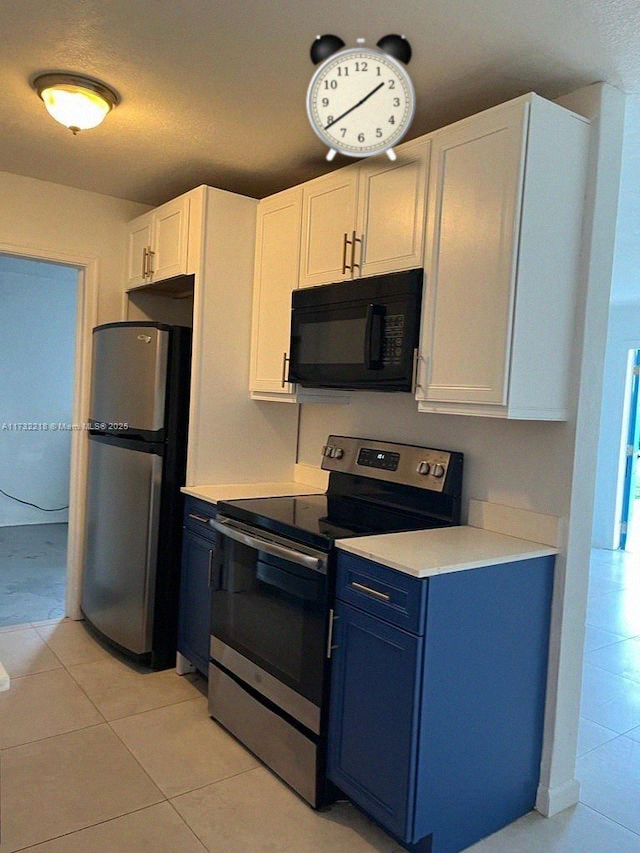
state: 1:39
